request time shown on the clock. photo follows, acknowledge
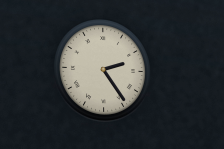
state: 2:24
